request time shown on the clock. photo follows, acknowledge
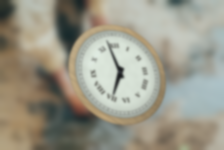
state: 6:58
